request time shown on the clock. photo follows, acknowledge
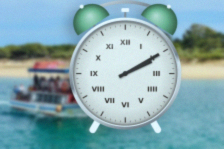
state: 2:10
